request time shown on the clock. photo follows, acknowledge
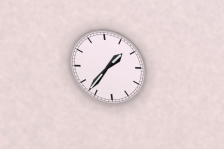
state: 1:37
